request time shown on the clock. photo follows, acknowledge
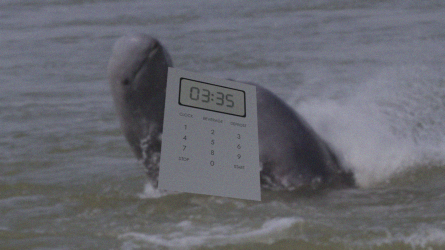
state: 3:35
